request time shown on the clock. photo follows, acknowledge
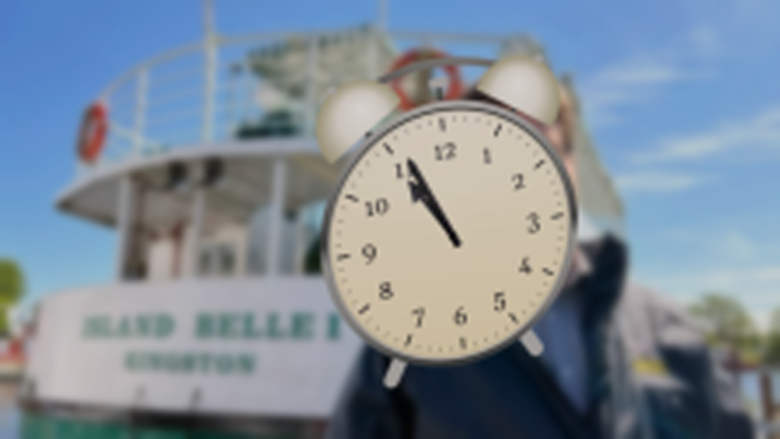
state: 10:56
